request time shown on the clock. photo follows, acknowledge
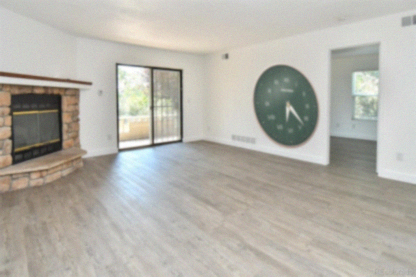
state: 6:23
